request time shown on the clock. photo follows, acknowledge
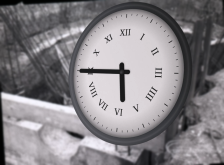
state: 5:45
